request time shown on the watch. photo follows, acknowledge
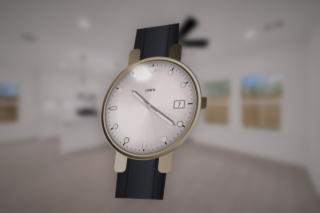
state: 10:21
